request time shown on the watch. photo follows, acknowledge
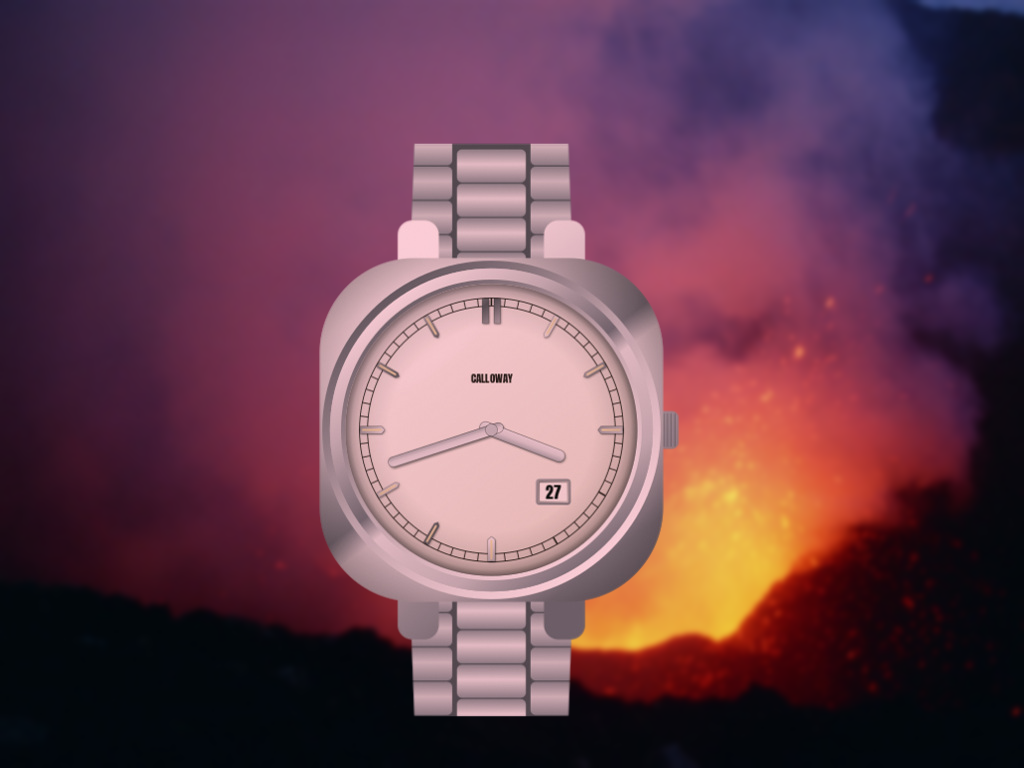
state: 3:42
